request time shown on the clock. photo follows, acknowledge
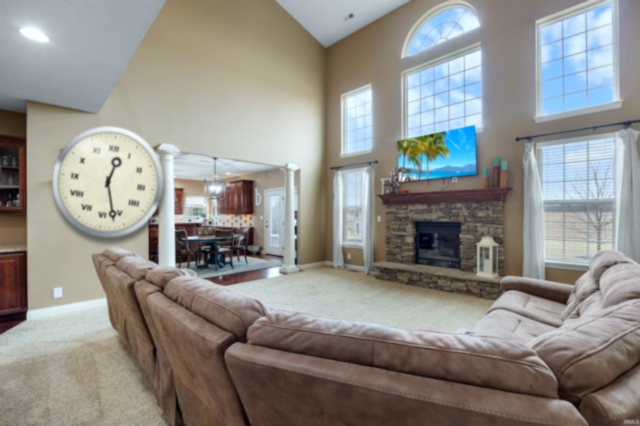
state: 12:27
